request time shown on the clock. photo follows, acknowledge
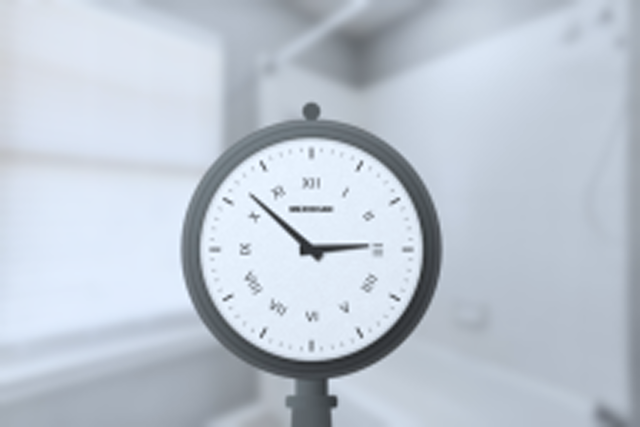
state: 2:52
